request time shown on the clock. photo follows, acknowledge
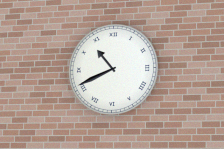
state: 10:41
